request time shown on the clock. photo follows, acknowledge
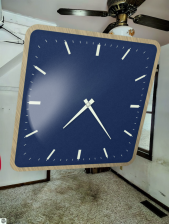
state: 7:23
